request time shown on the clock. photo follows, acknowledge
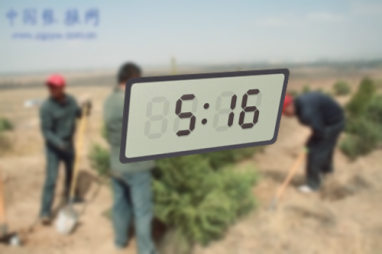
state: 5:16
